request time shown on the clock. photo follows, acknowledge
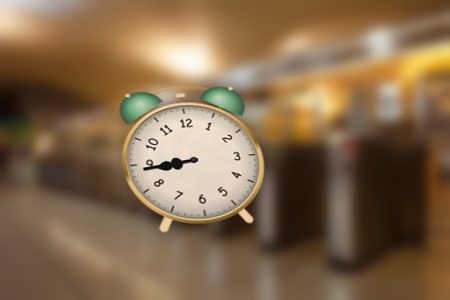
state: 8:44
